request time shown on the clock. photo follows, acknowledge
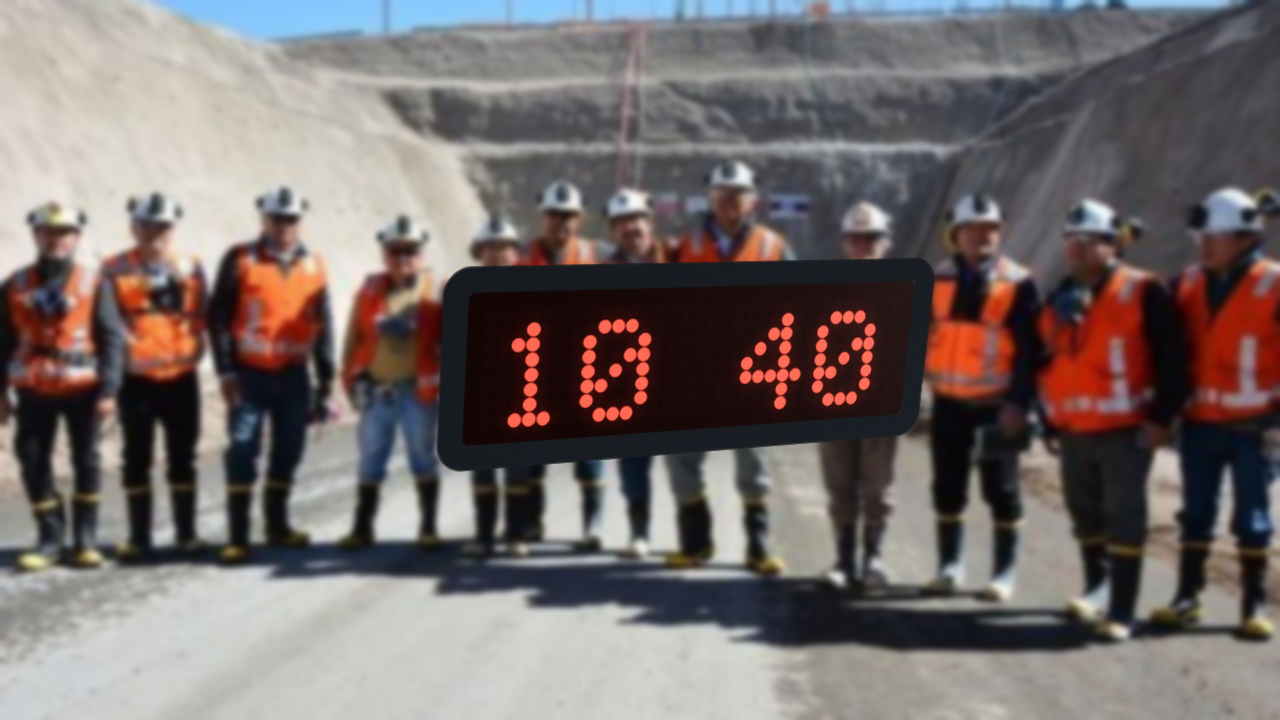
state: 10:40
